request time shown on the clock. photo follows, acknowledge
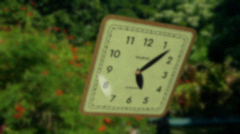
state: 5:07
